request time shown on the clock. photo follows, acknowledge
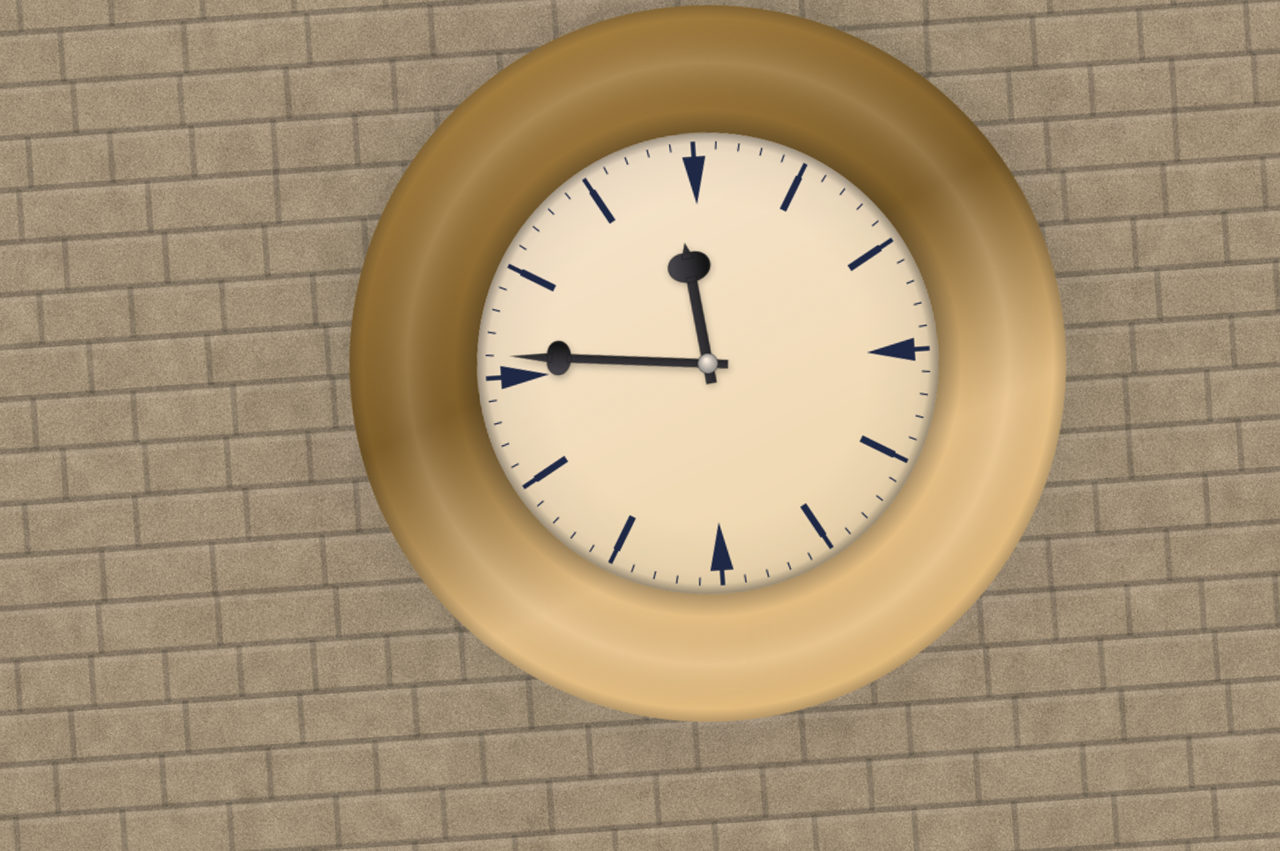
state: 11:46
